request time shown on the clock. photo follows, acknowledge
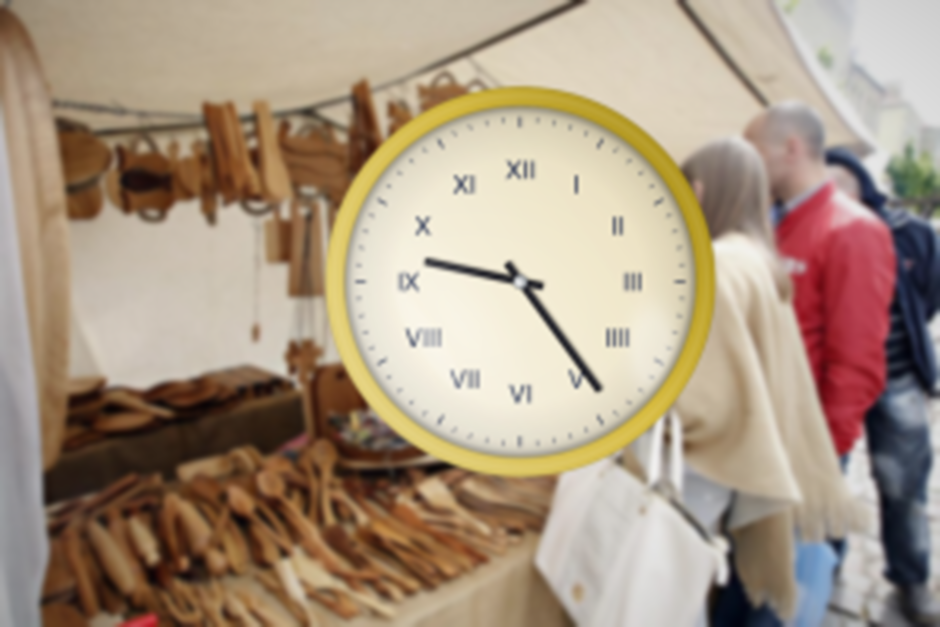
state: 9:24
